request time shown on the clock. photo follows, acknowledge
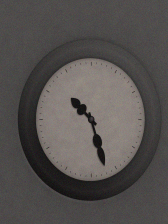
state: 10:27
